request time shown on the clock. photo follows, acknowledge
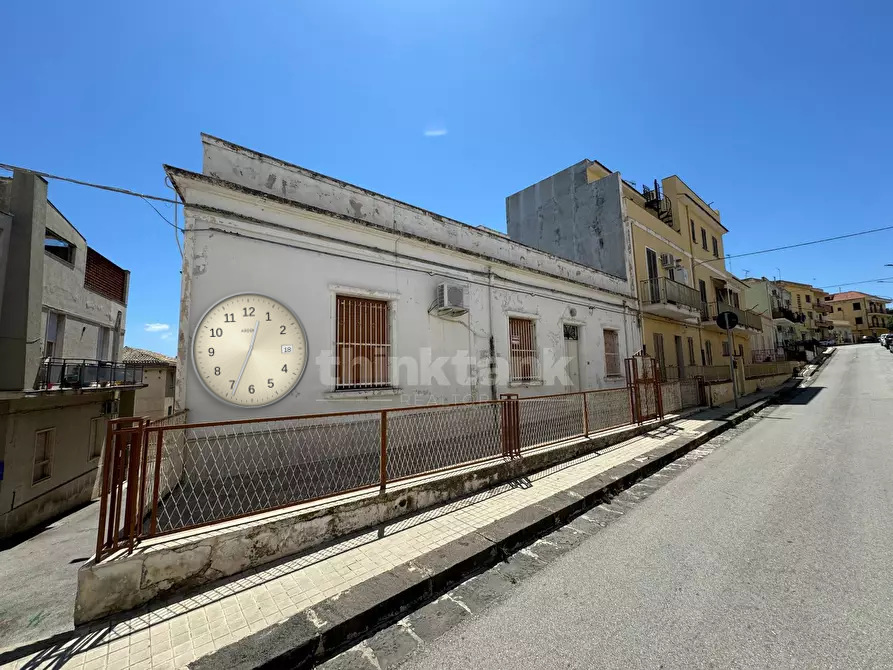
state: 12:34
